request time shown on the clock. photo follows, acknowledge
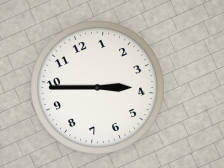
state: 3:49
